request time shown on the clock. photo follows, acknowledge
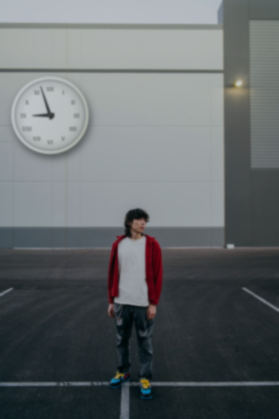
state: 8:57
